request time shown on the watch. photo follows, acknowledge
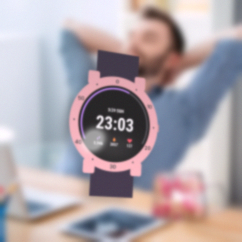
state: 23:03
